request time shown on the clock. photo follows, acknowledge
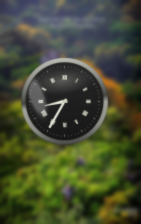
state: 8:35
